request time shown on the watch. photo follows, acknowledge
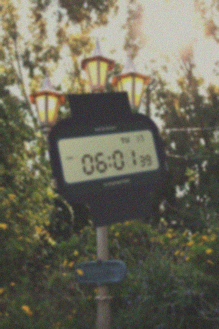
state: 6:01
